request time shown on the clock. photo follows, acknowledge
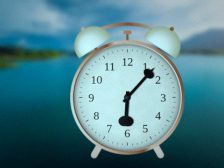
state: 6:07
